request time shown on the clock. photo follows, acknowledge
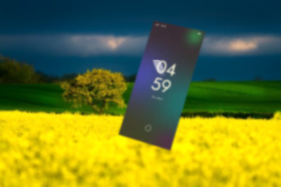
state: 4:59
